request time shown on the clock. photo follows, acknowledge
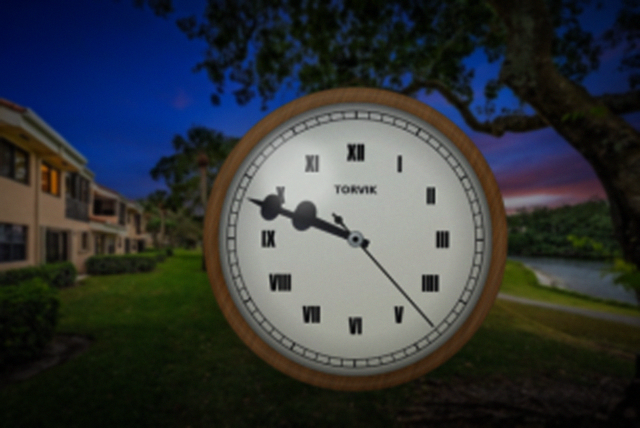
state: 9:48:23
